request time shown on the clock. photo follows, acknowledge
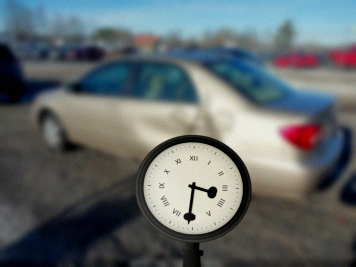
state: 3:31
